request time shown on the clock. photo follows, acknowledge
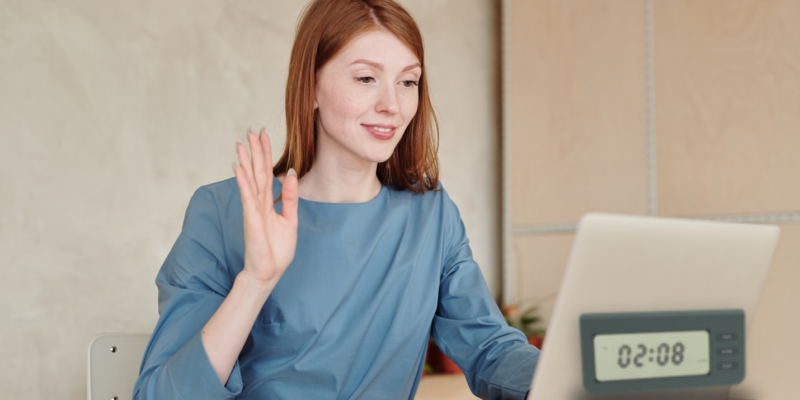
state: 2:08
